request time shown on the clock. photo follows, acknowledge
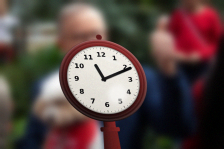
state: 11:11
